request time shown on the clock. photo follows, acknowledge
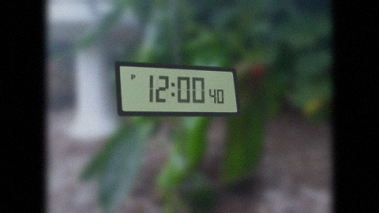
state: 12:00:40
